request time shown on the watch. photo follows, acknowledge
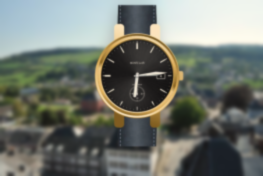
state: 6:14
